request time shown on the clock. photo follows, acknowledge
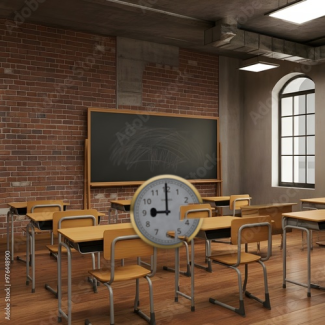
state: 9:00
